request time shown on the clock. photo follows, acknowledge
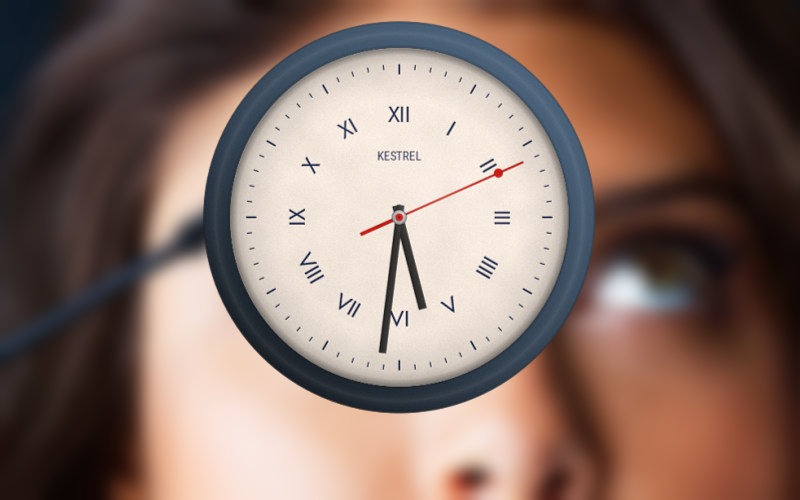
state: 5:31:11
